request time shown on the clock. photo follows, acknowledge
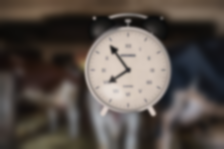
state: 7:54
